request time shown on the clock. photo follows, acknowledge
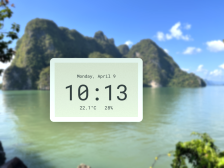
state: 10:13
